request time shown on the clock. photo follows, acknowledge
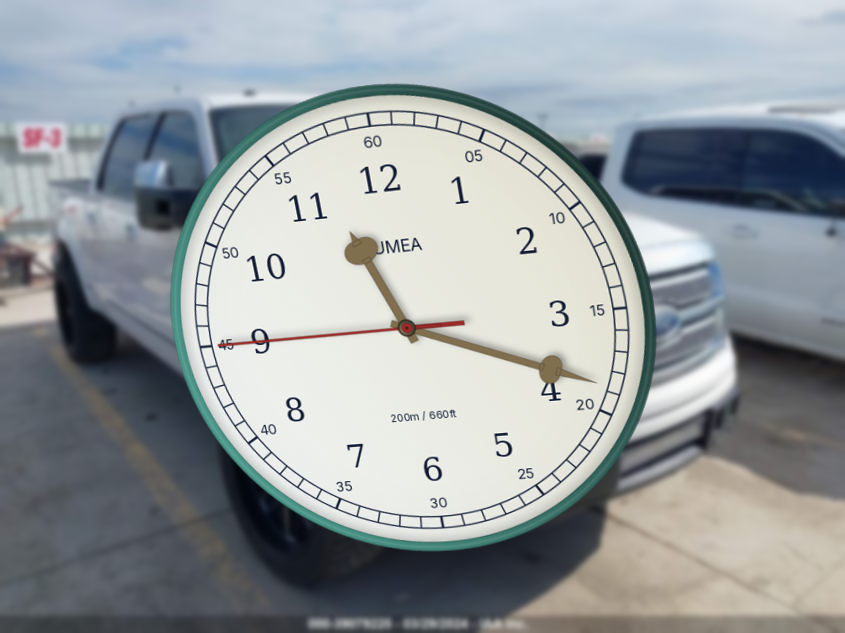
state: 11:18:45
